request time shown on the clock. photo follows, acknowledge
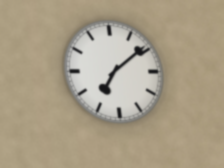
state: 7:09
